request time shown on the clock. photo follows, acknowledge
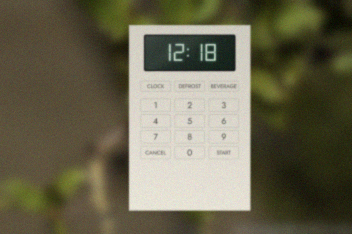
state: 12:18
